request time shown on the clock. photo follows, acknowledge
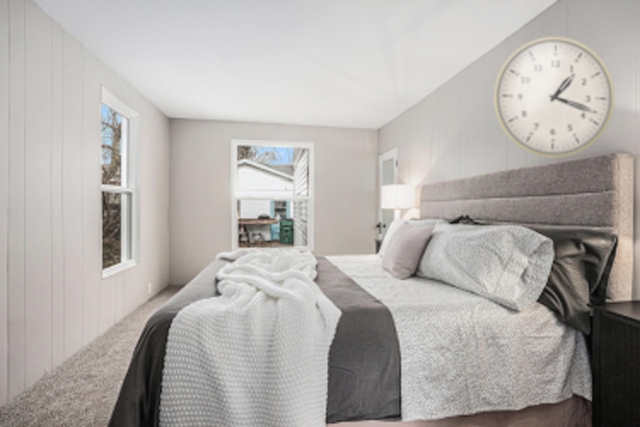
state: 1:18
